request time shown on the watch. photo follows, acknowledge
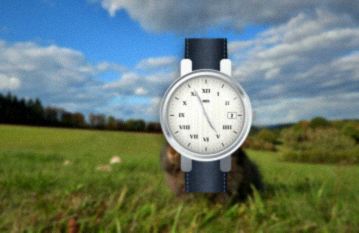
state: 4:56
